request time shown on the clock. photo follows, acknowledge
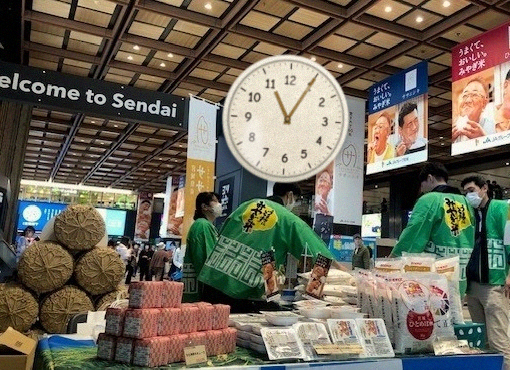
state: 11:05
